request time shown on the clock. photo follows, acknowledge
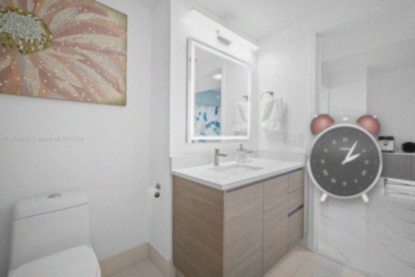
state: 2:05
